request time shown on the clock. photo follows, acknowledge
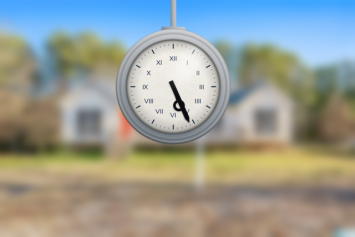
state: 5:26
